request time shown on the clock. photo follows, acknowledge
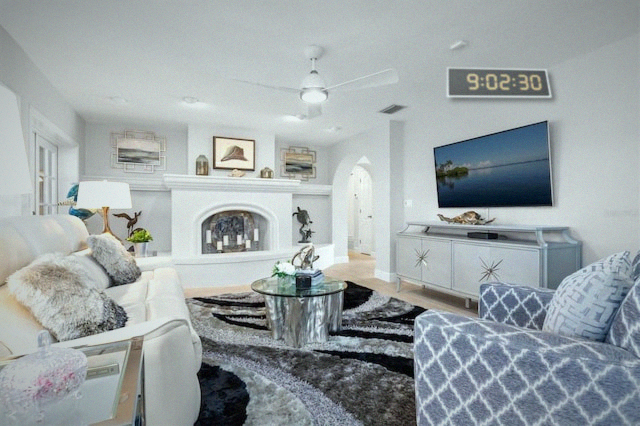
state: 9:02:30
